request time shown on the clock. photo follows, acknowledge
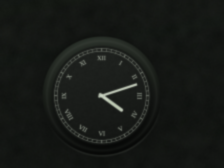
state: 4:12
